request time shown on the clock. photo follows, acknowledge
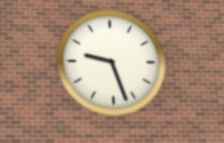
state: 9:27
